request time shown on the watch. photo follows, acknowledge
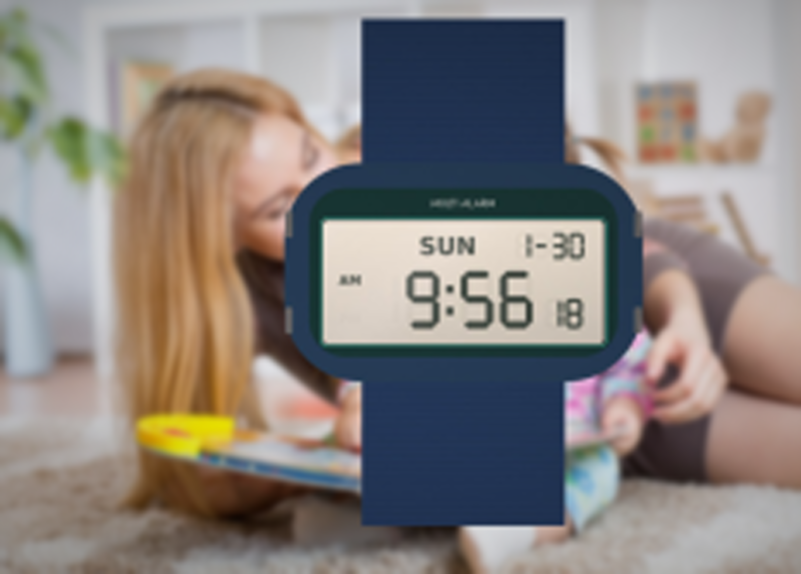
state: 9:56:18
